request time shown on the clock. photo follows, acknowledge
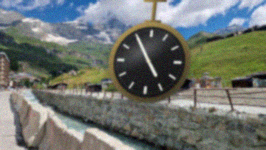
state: 4:55
